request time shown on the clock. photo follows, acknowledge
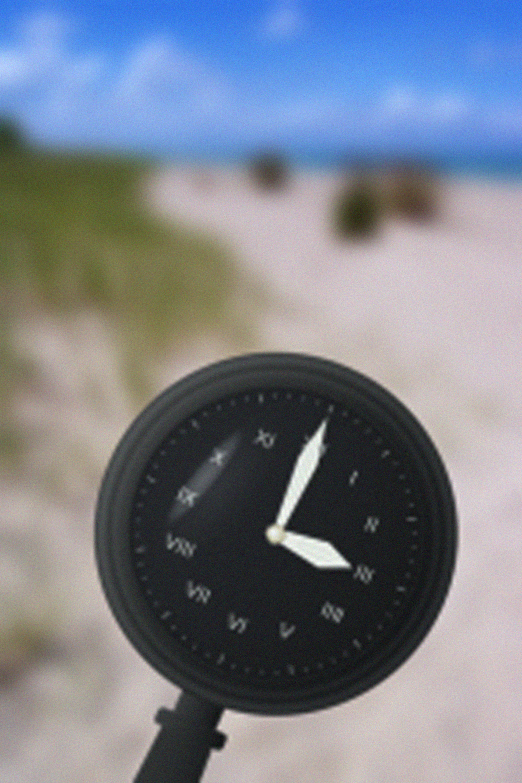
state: 3:00
